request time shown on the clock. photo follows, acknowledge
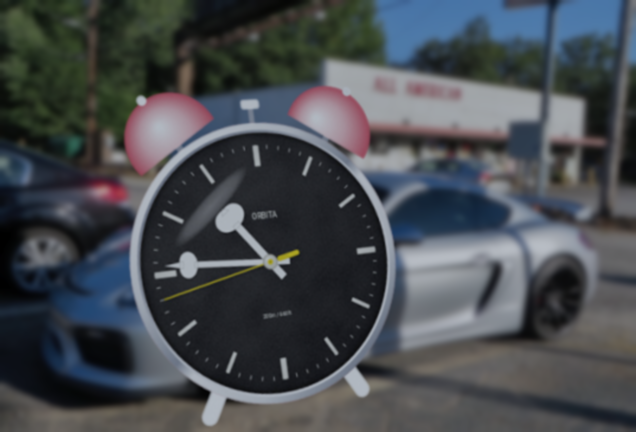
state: 10:45:43
